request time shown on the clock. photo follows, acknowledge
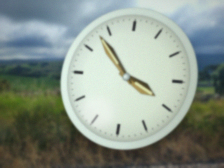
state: 3:53
